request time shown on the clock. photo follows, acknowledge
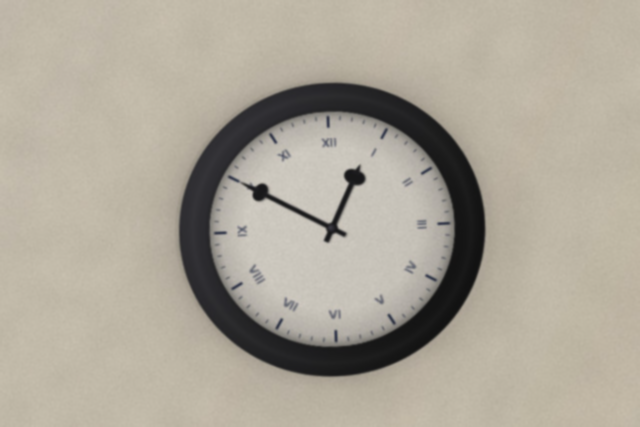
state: 12:50
